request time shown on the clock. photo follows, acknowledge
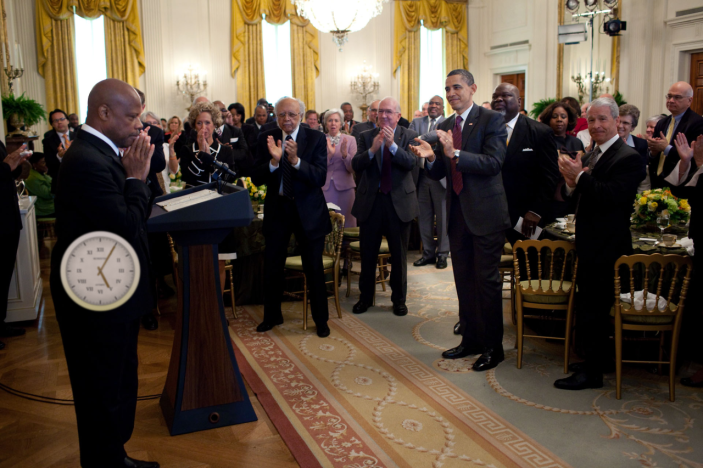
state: 5:05
